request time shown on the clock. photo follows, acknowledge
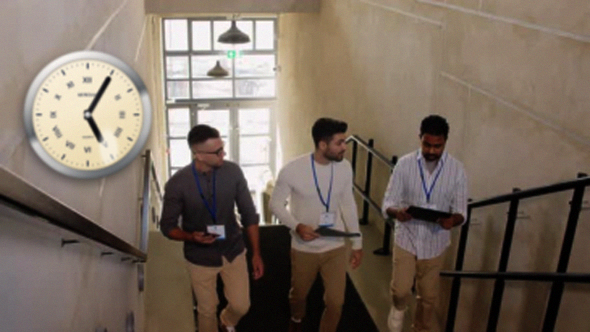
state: 5:05
